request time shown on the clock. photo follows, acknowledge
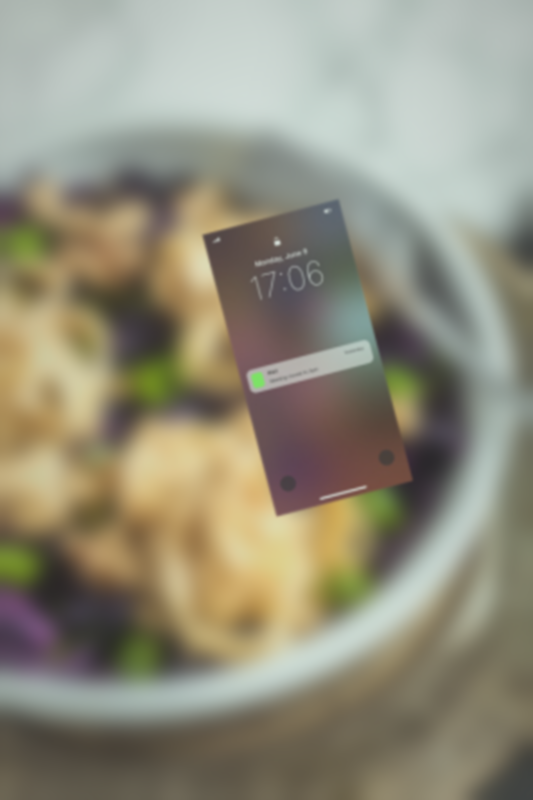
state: 17:06
